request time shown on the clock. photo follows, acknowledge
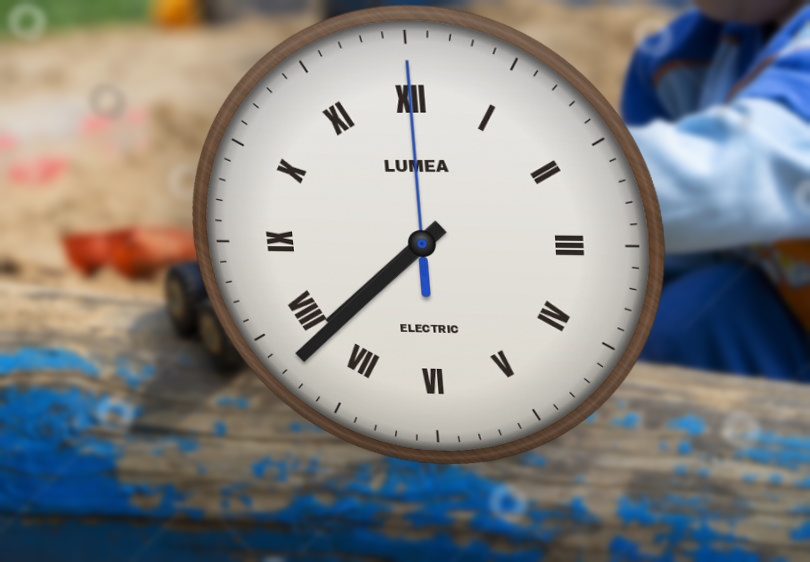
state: 7:38:00
